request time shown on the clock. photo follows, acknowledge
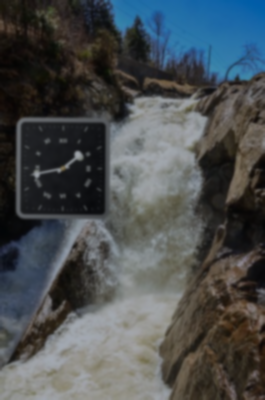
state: 1:43
